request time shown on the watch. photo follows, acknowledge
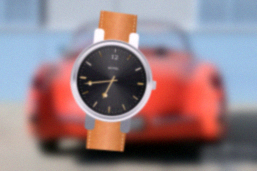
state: 6:43
